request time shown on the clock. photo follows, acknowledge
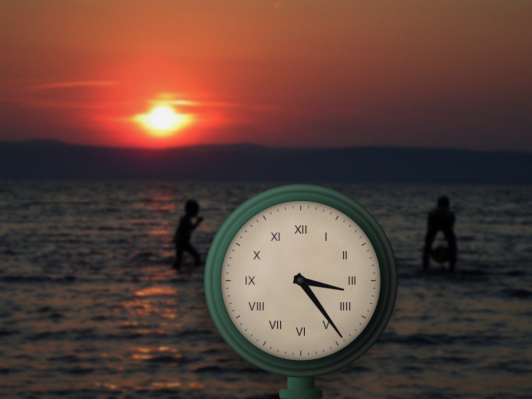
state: 3:24
